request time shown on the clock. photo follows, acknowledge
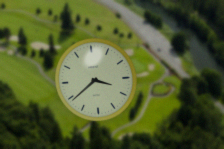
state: 3:39
